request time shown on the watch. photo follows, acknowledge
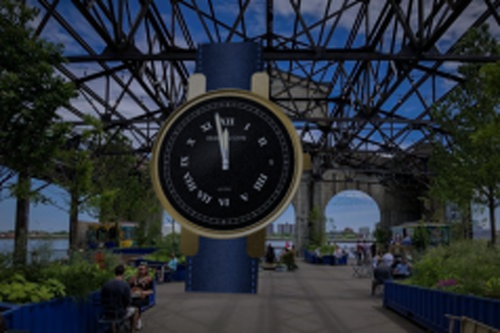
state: 11:58
